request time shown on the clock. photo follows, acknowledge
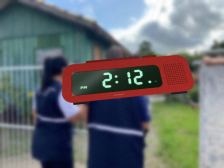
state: 2:12
